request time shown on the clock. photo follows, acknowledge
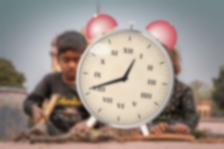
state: 12:41
